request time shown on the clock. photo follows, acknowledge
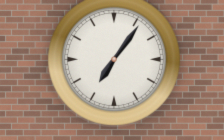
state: 7:06
